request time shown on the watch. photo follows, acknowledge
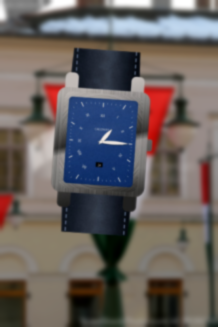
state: 1:15
